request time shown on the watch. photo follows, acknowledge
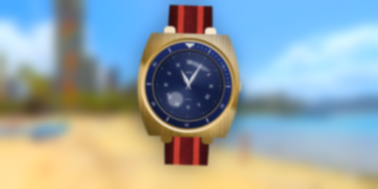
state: 11:05
